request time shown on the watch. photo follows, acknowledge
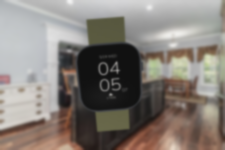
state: 4:05
